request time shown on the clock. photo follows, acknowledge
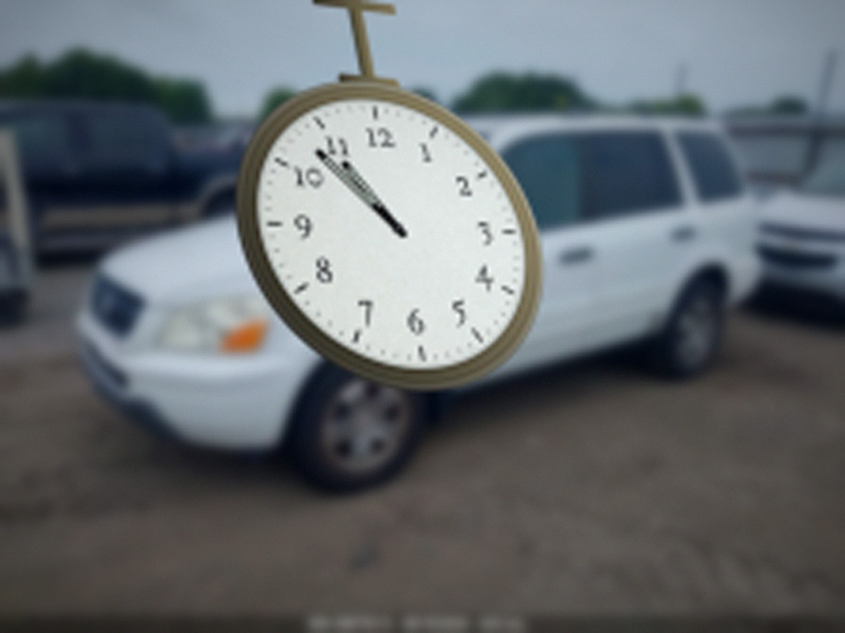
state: 10:53
